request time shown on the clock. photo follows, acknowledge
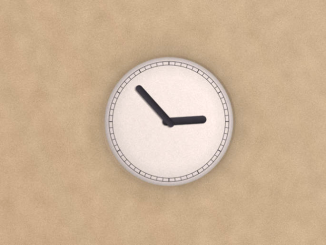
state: 2:53
